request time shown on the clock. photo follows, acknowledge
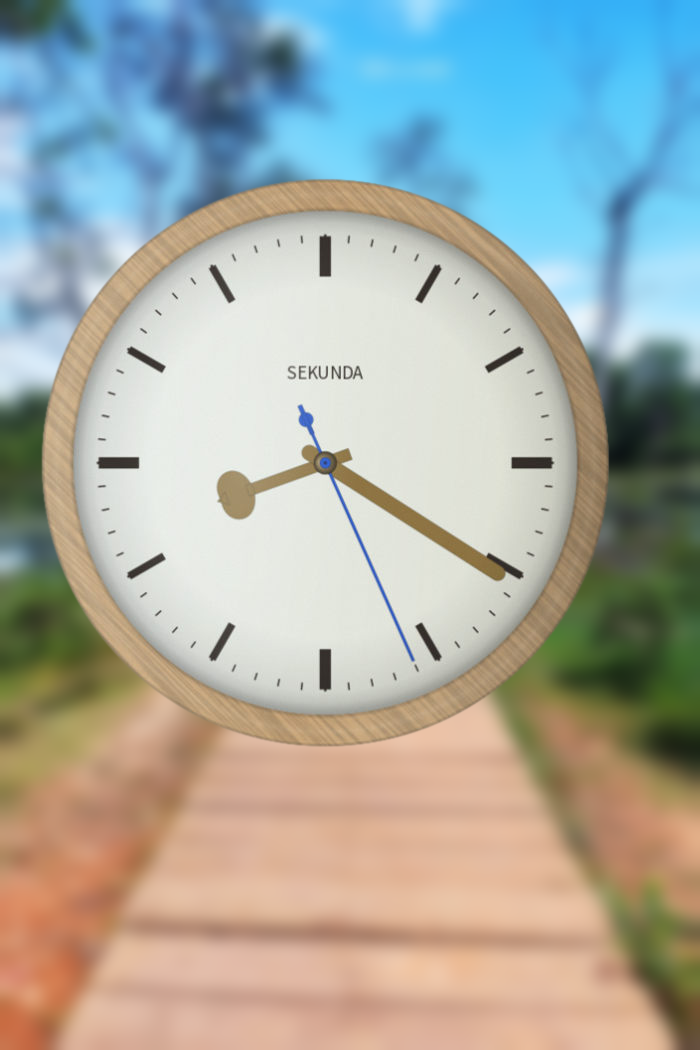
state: 8:20:26
